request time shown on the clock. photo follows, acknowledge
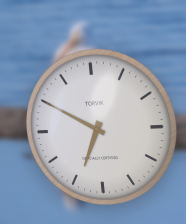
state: 6:50
